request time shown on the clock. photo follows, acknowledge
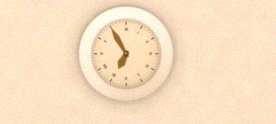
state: 6:55
